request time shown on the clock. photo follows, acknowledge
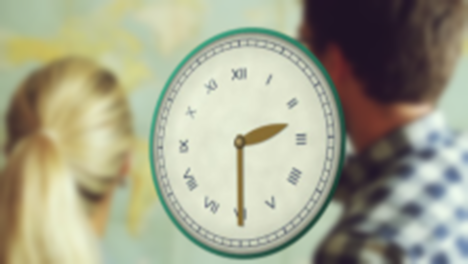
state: 2:30
